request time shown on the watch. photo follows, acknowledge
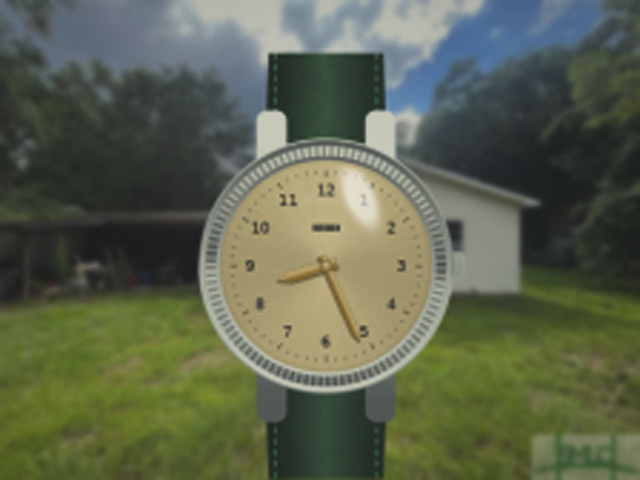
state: 8:26
